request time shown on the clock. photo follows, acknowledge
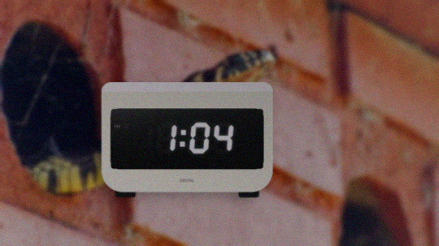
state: 1:04
